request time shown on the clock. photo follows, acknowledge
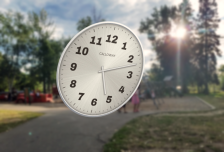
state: 5:12
